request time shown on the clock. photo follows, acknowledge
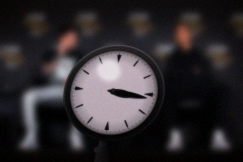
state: 3:16
